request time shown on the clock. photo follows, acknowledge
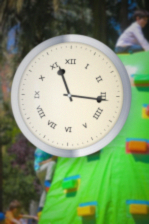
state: 11:16
